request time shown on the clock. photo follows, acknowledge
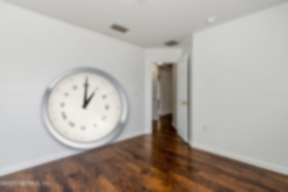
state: 1:00
